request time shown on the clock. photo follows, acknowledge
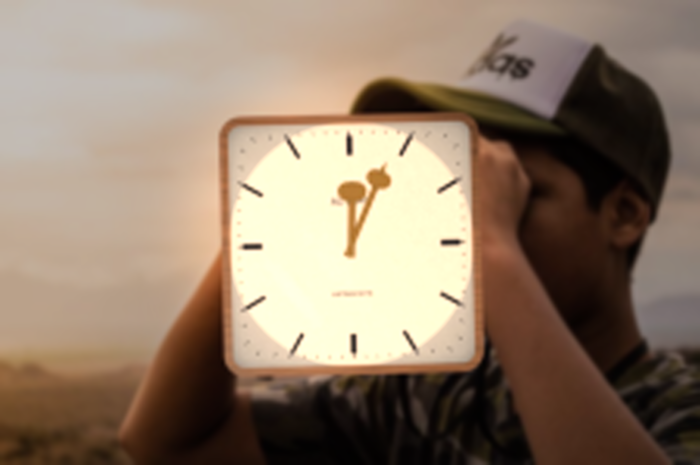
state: 12:04
